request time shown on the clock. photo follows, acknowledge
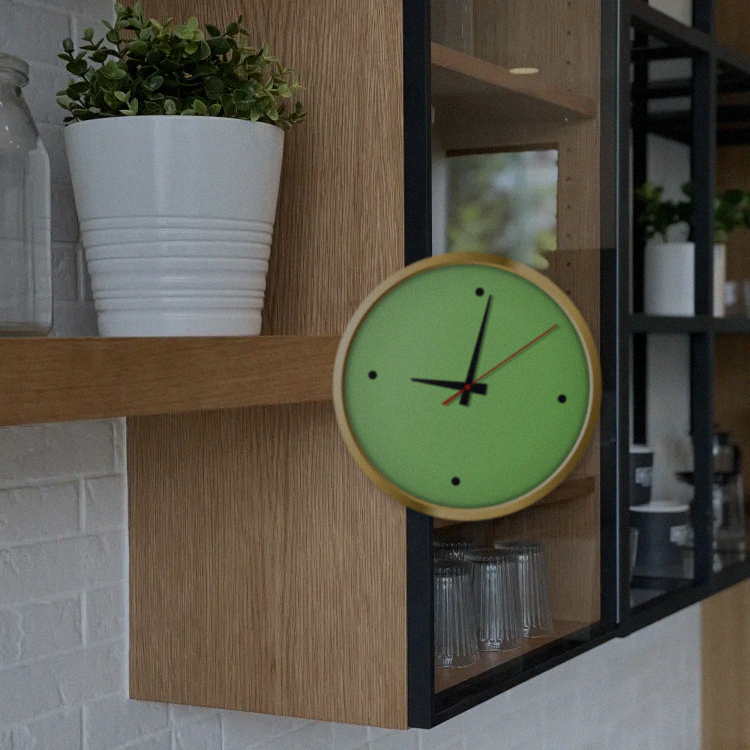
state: 9:01:08
